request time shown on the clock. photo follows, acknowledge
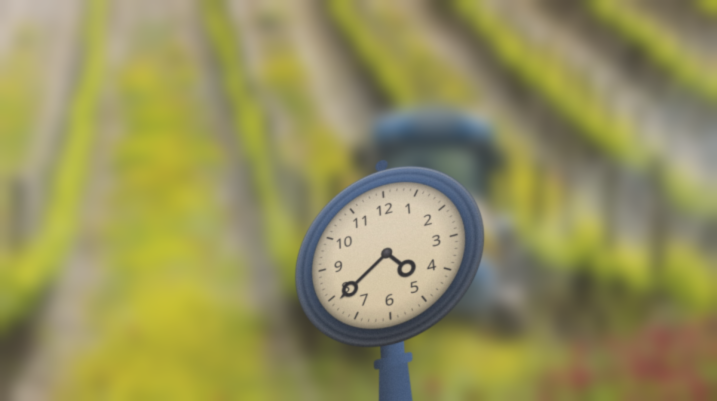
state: 4:39
